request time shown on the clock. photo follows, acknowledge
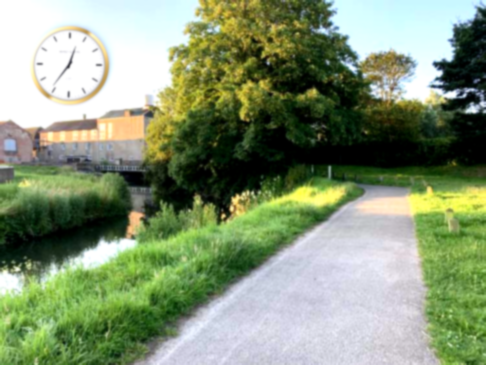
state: 12:36
